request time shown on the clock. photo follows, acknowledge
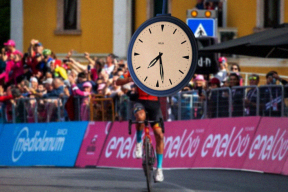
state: 7:28
